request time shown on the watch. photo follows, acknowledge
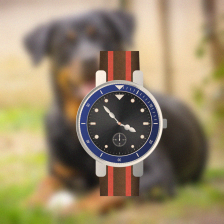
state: 3:53
